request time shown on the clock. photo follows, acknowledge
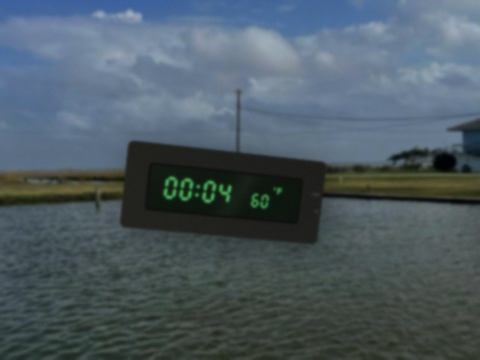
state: 0:04
